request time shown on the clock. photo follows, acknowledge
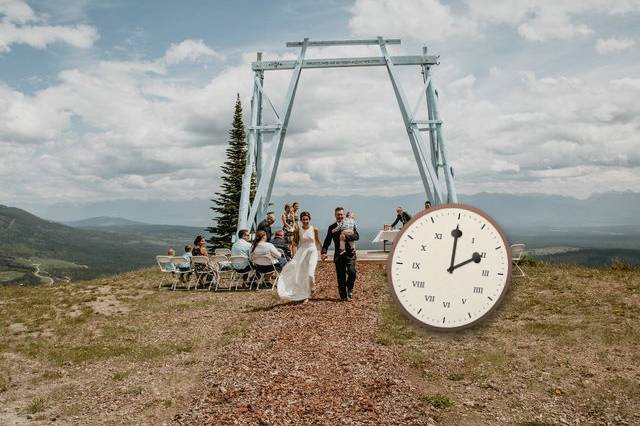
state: 2:00
